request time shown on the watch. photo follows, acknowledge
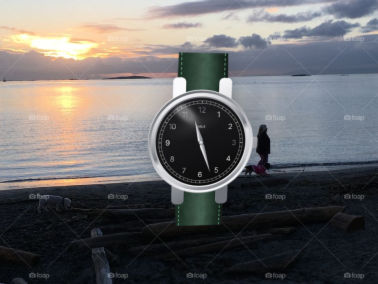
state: 11:27
